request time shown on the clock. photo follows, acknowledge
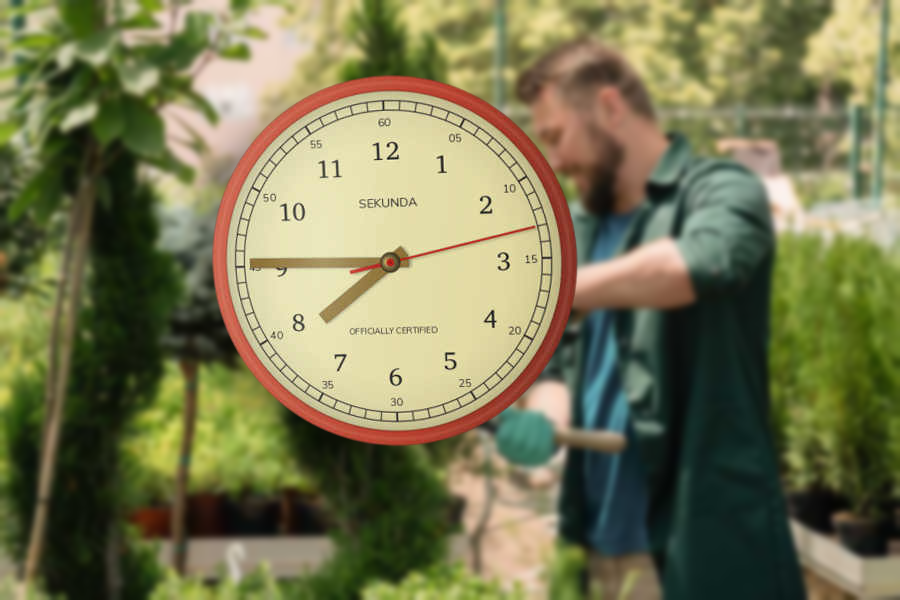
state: 7:45:13
